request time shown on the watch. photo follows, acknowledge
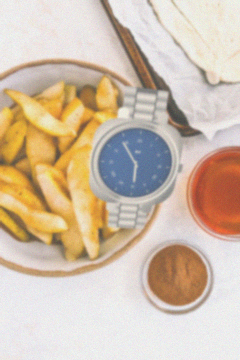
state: 5:54
